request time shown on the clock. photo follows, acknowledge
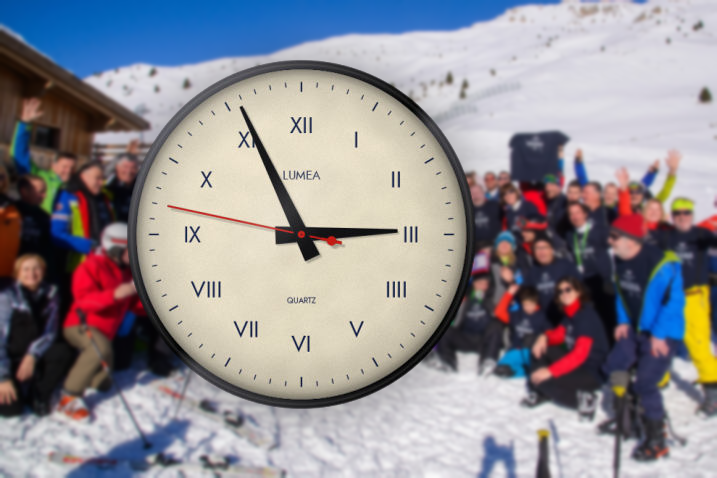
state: 2:55:47
